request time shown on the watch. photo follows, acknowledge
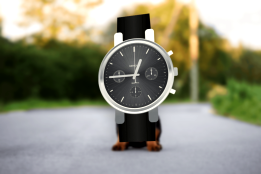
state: 12:45
